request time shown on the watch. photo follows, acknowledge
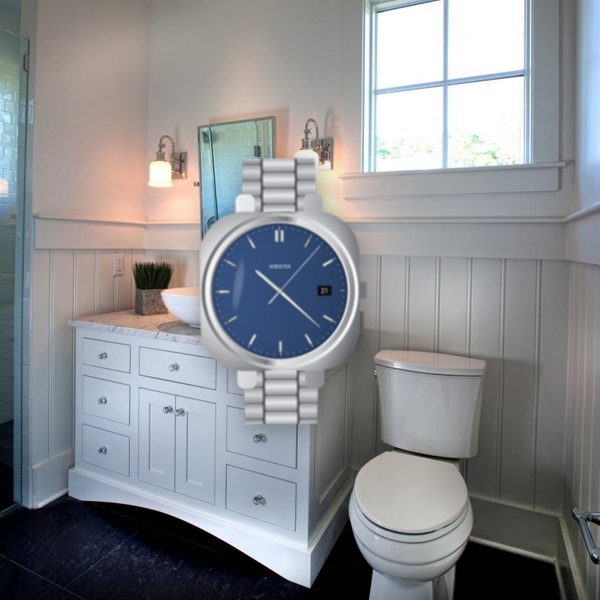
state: 10:22:07
